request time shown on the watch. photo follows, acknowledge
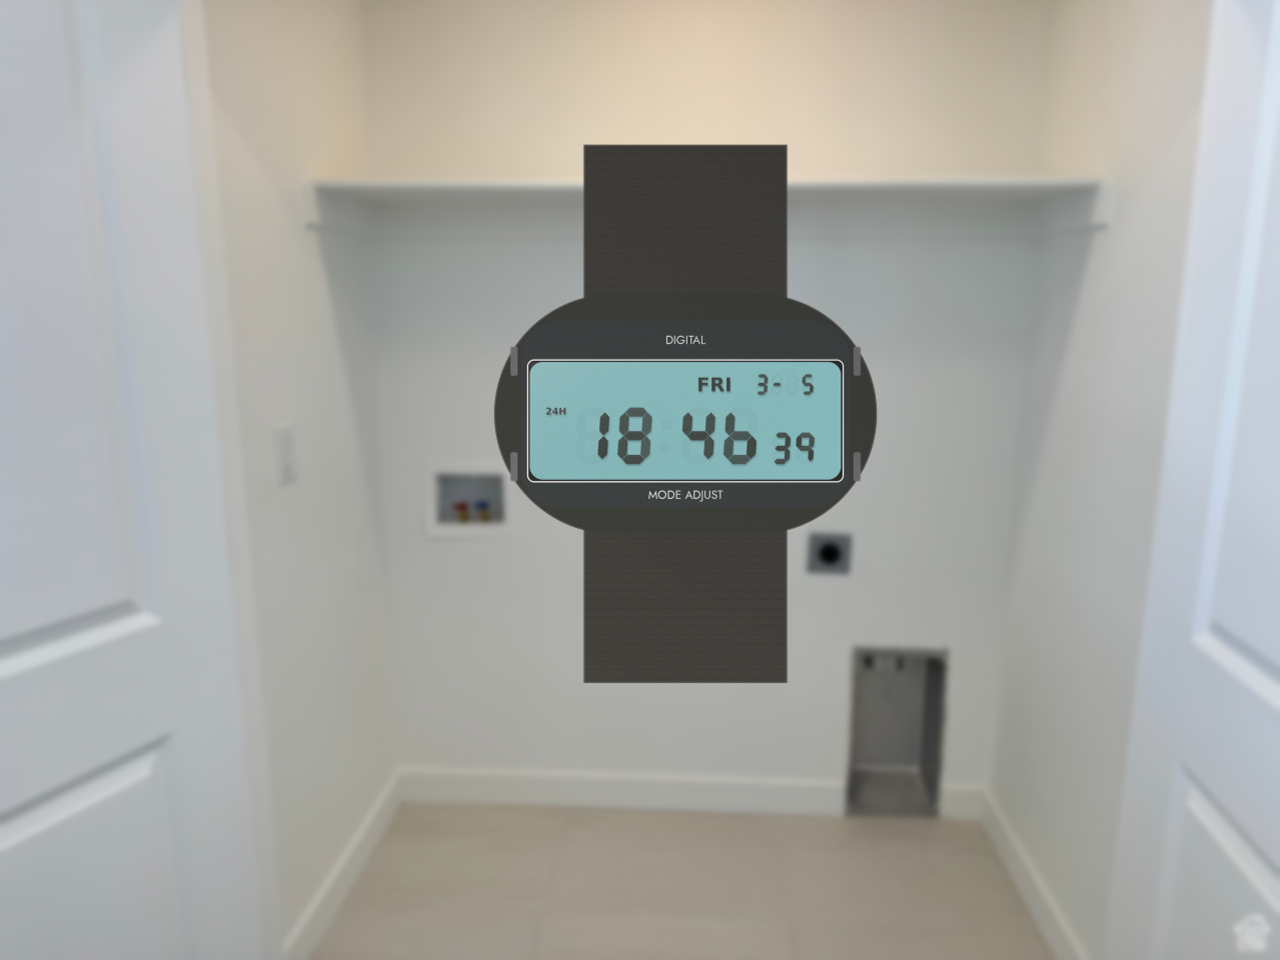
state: 18:46:39
